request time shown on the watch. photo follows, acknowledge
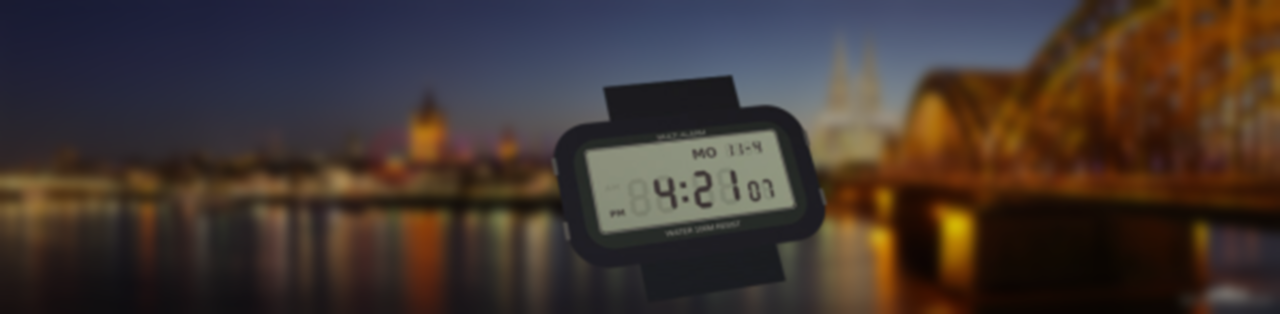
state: 4:21:07
